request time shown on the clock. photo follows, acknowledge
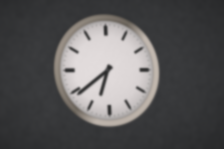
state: 6:39
